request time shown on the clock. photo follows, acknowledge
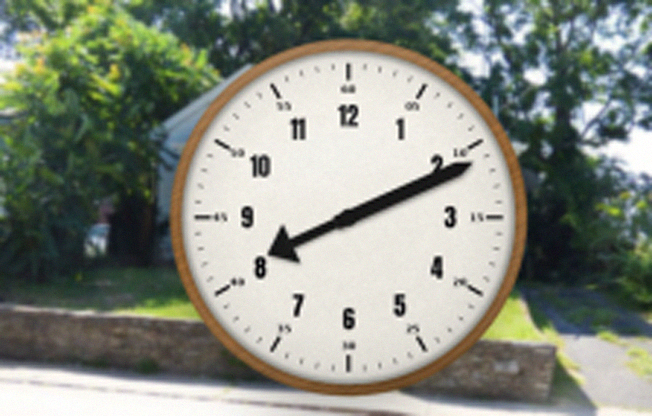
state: 8:11
